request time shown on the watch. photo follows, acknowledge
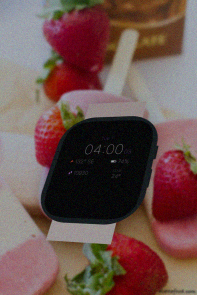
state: 4:00
